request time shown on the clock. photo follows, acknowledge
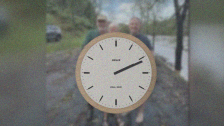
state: 2:11
